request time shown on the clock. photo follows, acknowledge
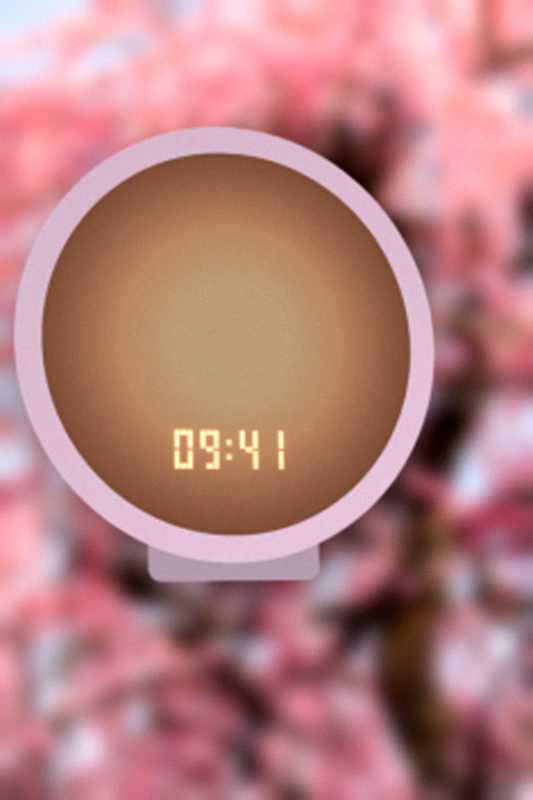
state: 9:41
